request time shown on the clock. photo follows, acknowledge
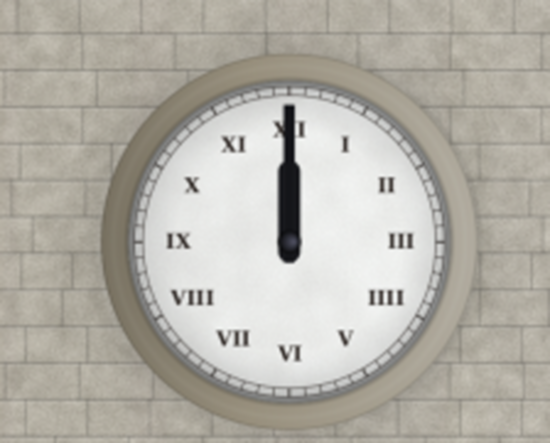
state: 12:00
